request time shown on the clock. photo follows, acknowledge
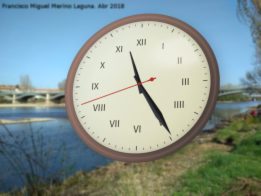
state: 11:24:42
